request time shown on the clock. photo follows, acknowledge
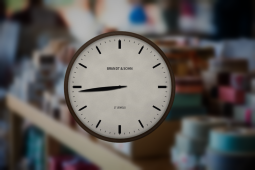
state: 8:44
